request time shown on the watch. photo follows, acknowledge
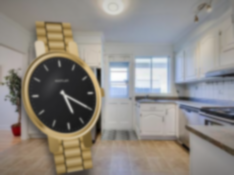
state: 5:20
